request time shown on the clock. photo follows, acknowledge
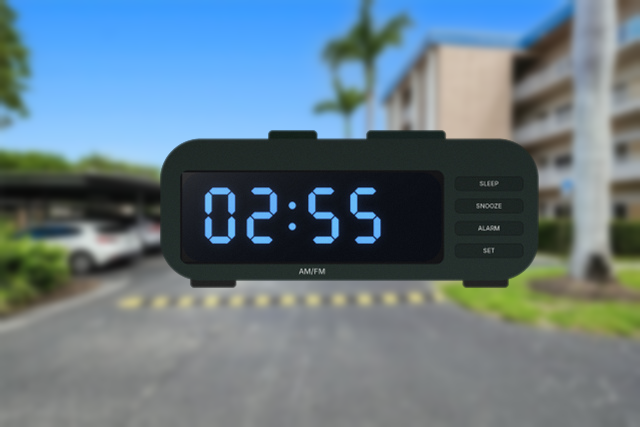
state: 2:55
